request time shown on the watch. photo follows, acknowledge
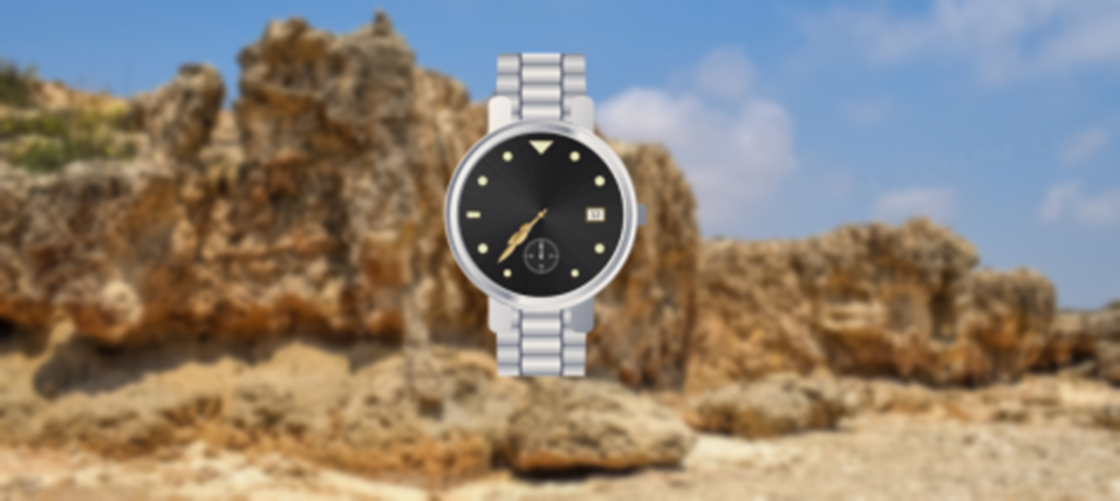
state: 7:37
